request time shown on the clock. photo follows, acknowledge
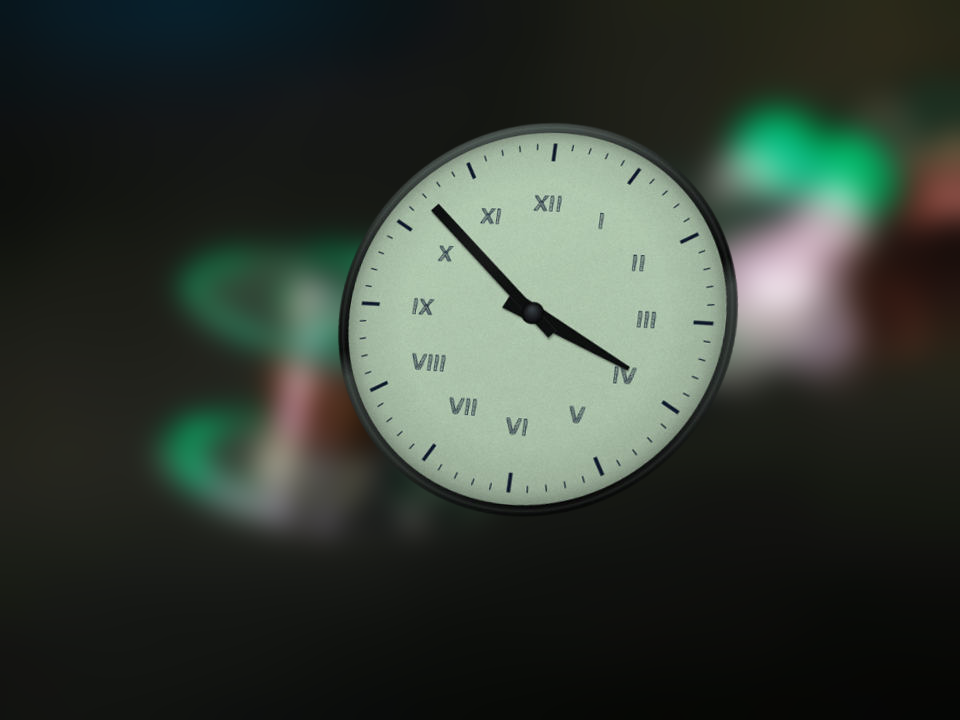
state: 3:52
